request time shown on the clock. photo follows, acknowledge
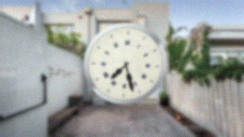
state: 7:27
